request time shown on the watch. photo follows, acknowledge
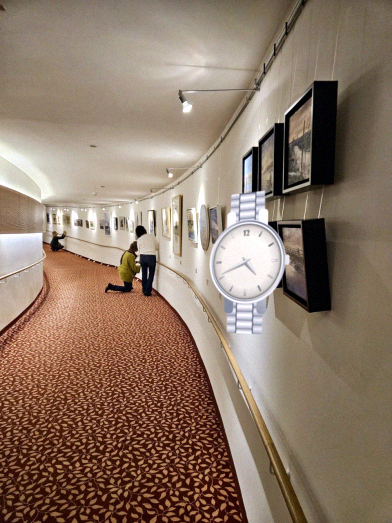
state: 4:41
